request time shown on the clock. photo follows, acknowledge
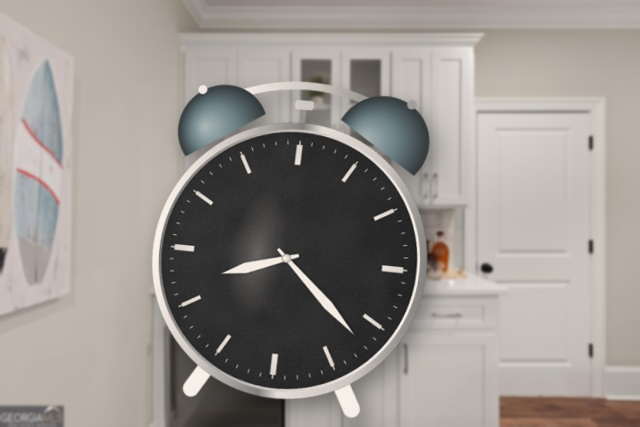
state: 8:22
